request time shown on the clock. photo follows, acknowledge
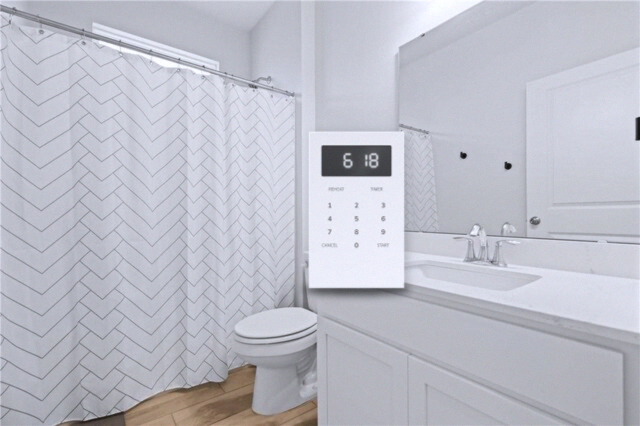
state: 6:18
